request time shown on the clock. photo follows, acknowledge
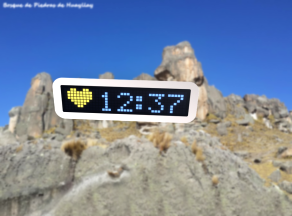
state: 12:37
